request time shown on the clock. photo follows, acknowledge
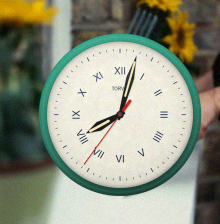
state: 8:02:36
